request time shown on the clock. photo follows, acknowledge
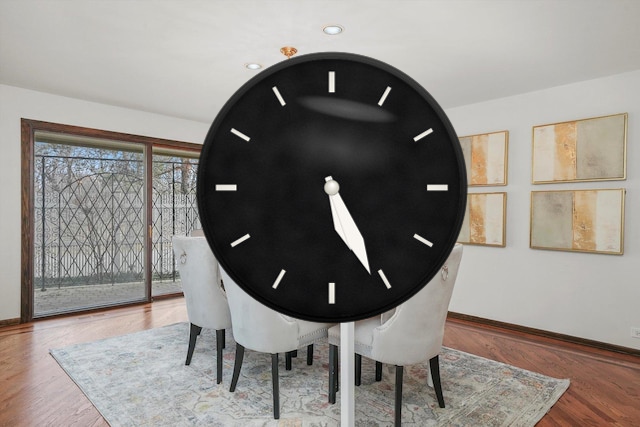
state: 5:26
